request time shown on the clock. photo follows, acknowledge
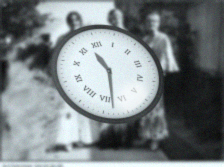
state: 11:33
